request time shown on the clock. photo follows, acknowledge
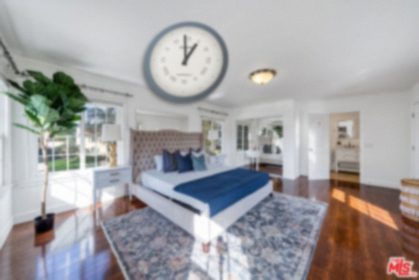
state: 12:59
